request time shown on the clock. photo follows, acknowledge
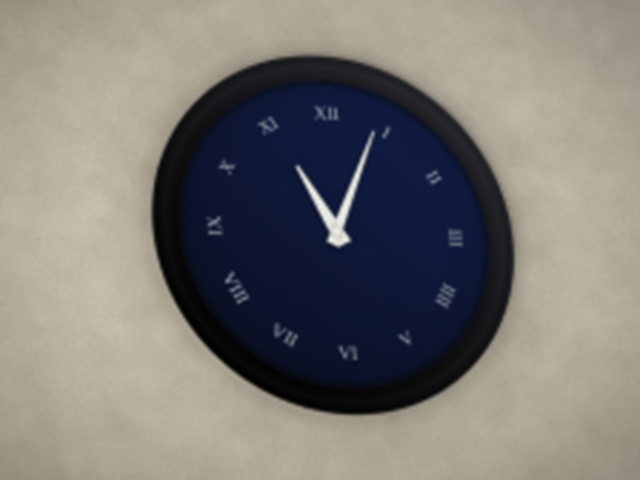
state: 11:04
